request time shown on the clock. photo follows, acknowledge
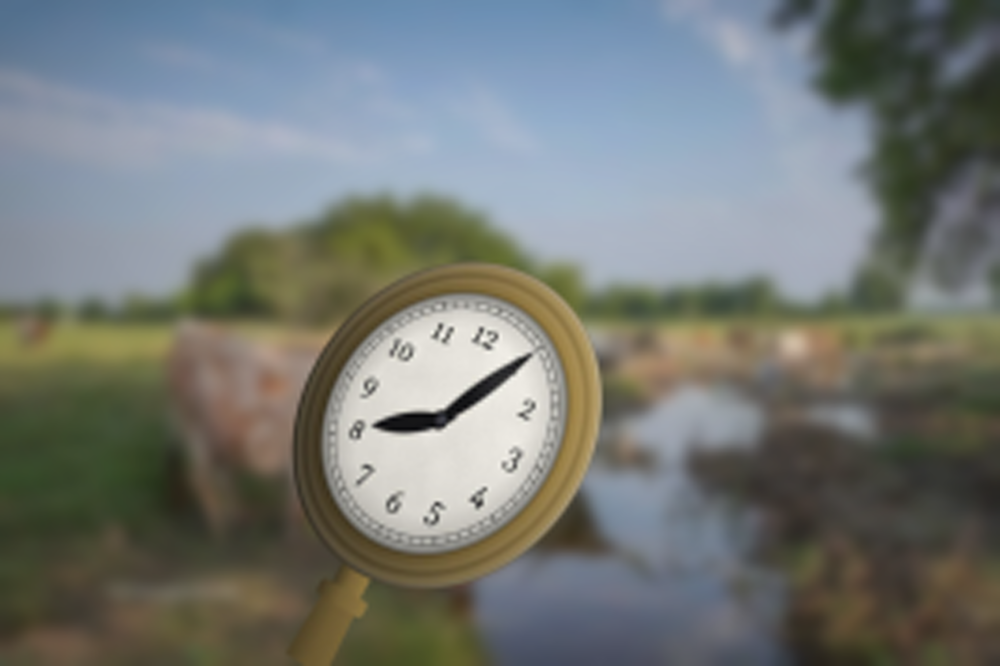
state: 8:05
